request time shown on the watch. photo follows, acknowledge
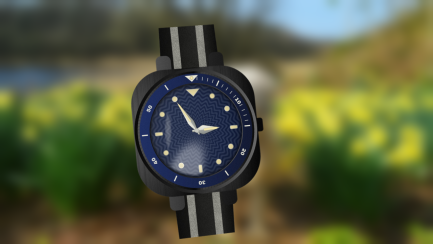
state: 2:55
